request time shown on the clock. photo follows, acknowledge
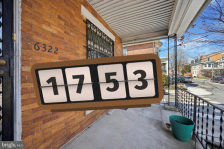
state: 17:53
